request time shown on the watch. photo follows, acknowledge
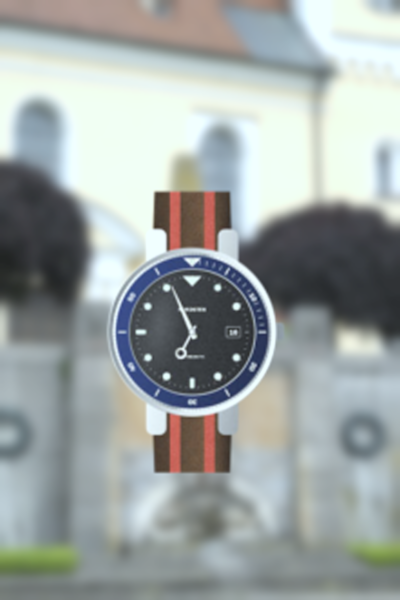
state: 6:56
